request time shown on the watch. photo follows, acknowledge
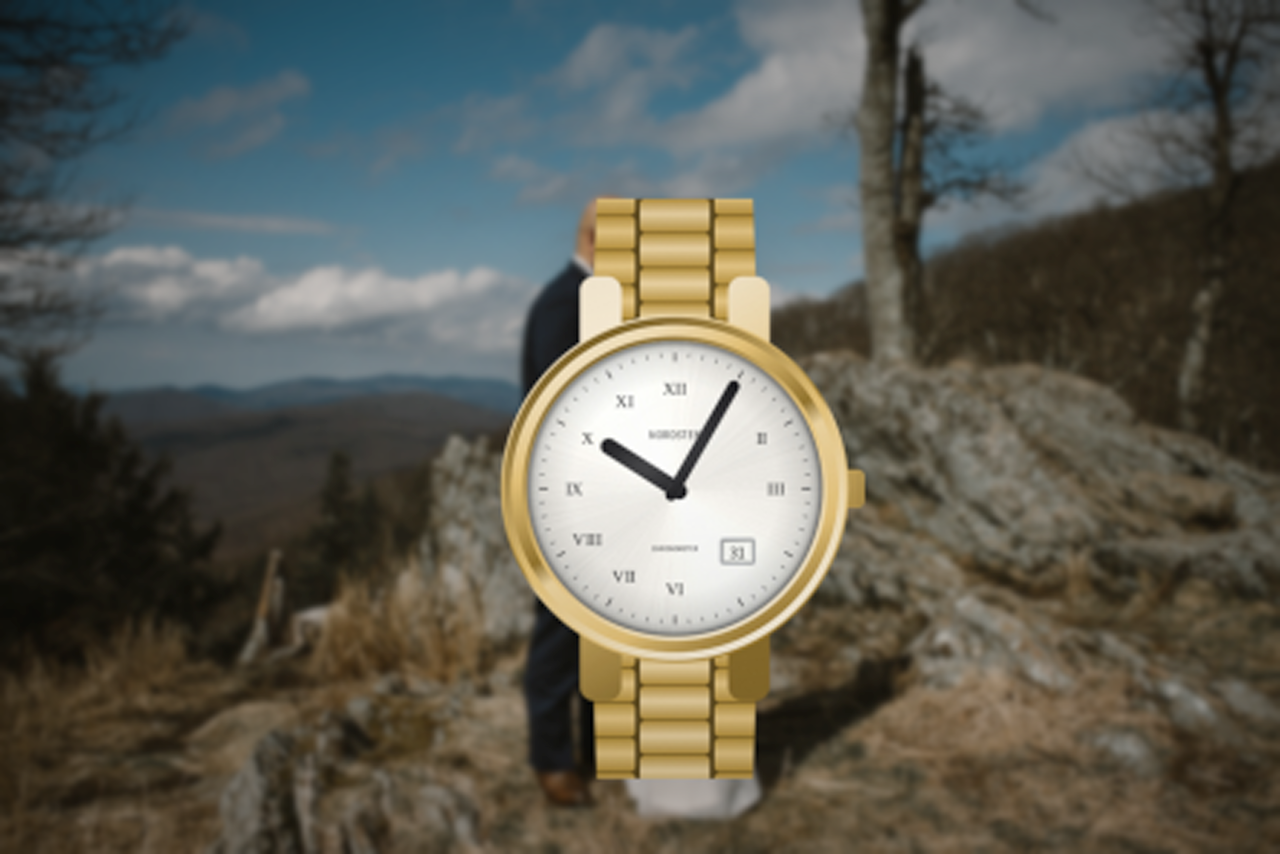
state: 10:05
